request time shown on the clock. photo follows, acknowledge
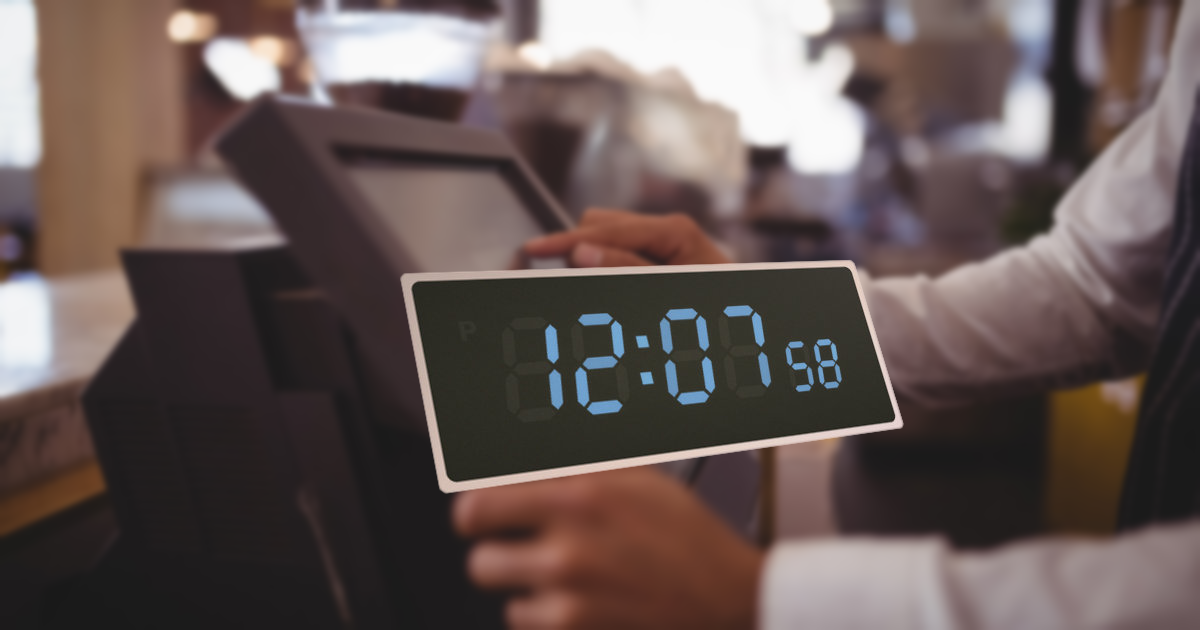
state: 12:07:58
